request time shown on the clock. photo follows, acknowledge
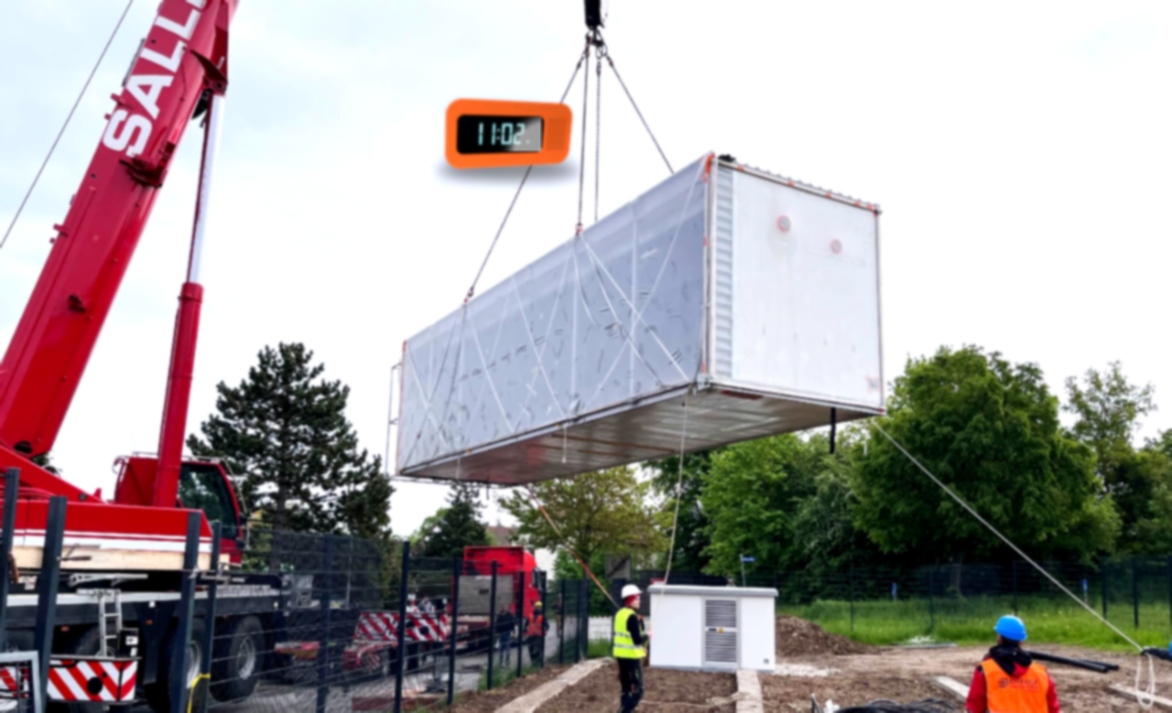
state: 11:02
